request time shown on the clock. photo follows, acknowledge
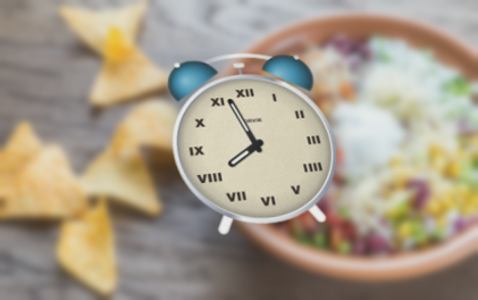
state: 7:57
